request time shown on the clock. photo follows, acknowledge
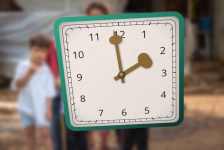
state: 1:59
